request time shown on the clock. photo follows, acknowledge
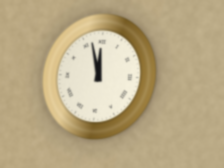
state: 11:57
